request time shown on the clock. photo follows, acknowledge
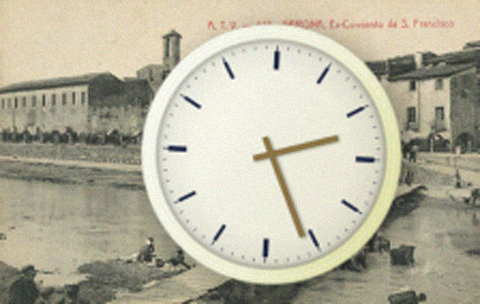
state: 2:26
